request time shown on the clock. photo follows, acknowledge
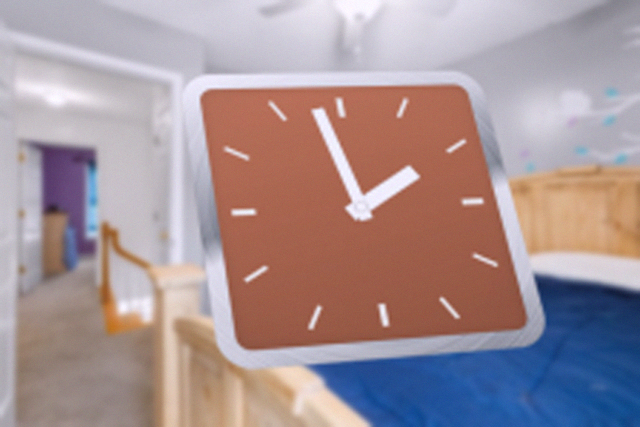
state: 1:58
